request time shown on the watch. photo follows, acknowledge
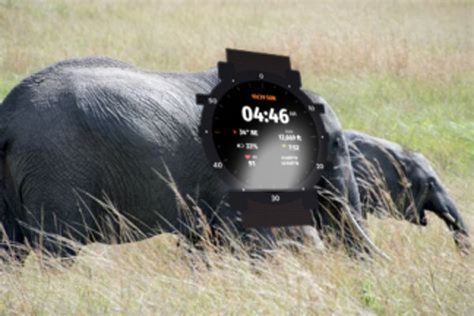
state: 4:46
